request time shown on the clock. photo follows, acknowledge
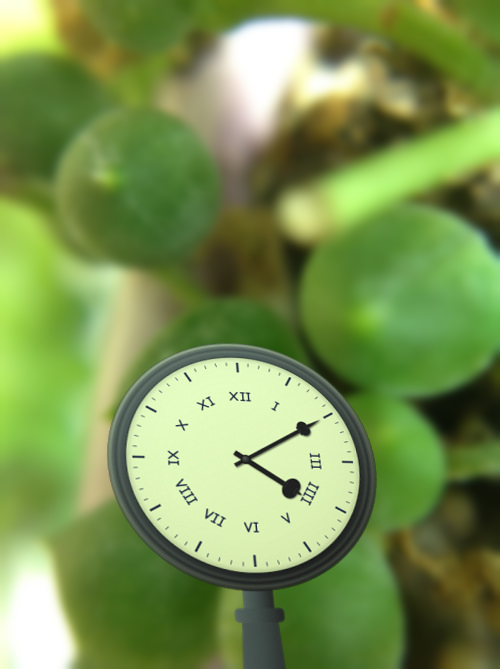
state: 4:10
